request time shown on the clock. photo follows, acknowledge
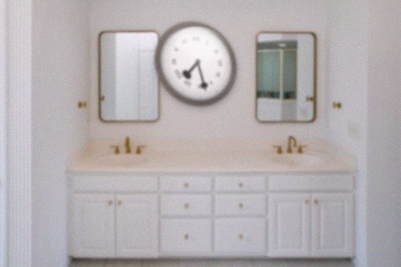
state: 7:28
